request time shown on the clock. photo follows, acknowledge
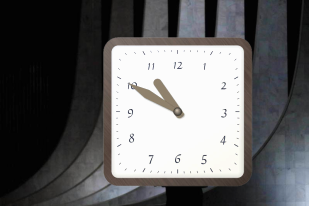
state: 10:50
